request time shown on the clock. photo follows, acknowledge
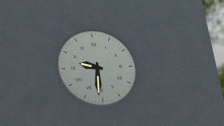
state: 9:31
